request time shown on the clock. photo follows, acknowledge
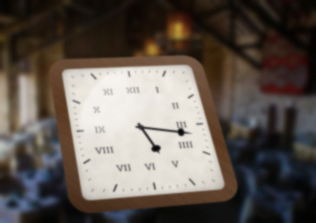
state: 5:17
